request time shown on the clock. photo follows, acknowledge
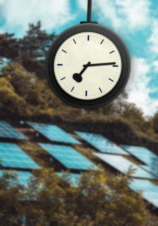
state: 7:14
